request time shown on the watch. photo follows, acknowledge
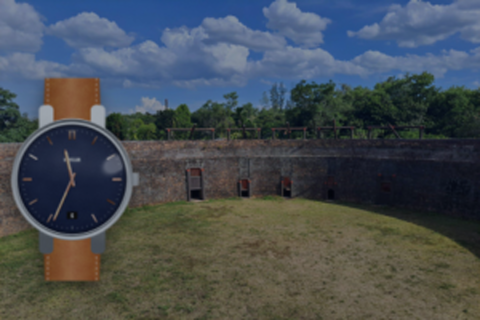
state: 11:34
